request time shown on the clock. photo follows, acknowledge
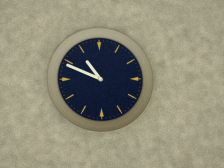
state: 10:49
